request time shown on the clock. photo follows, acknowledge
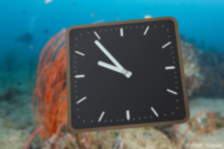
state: 9:54
